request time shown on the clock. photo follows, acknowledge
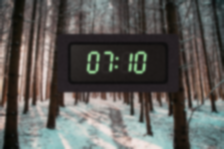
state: 7:10
